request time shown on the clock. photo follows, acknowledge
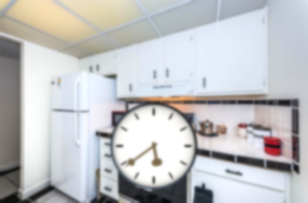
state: 5:39
